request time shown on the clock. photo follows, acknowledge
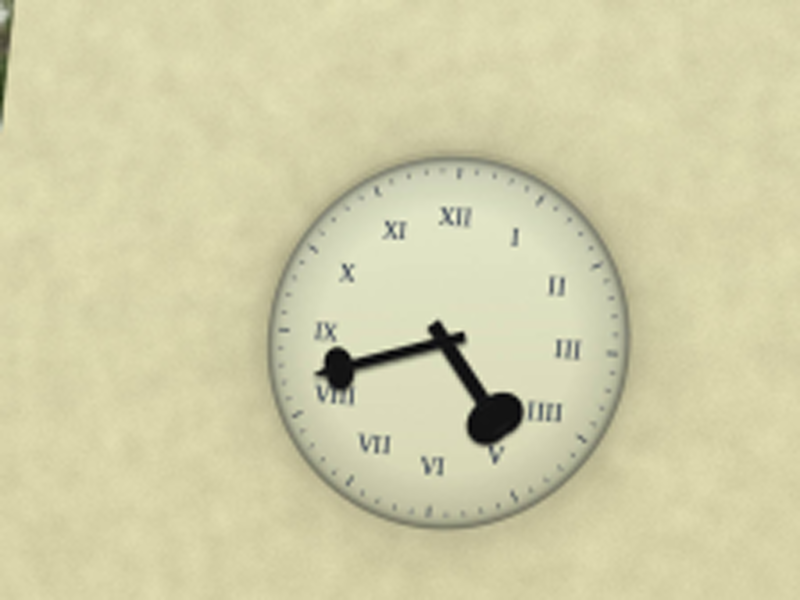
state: 4:42
